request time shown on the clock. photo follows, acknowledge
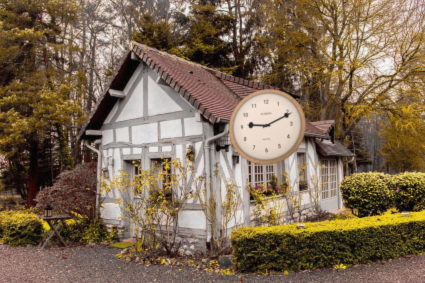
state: 9:11
